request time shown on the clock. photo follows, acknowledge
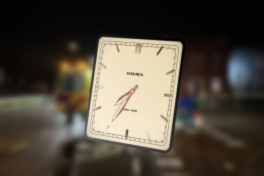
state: 7:35
